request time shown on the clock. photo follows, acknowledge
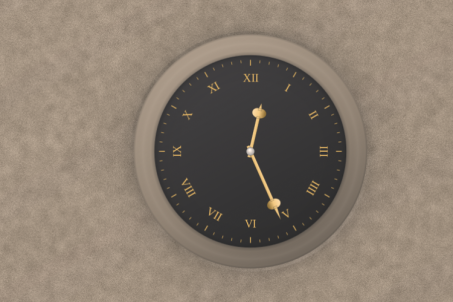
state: 12:26
